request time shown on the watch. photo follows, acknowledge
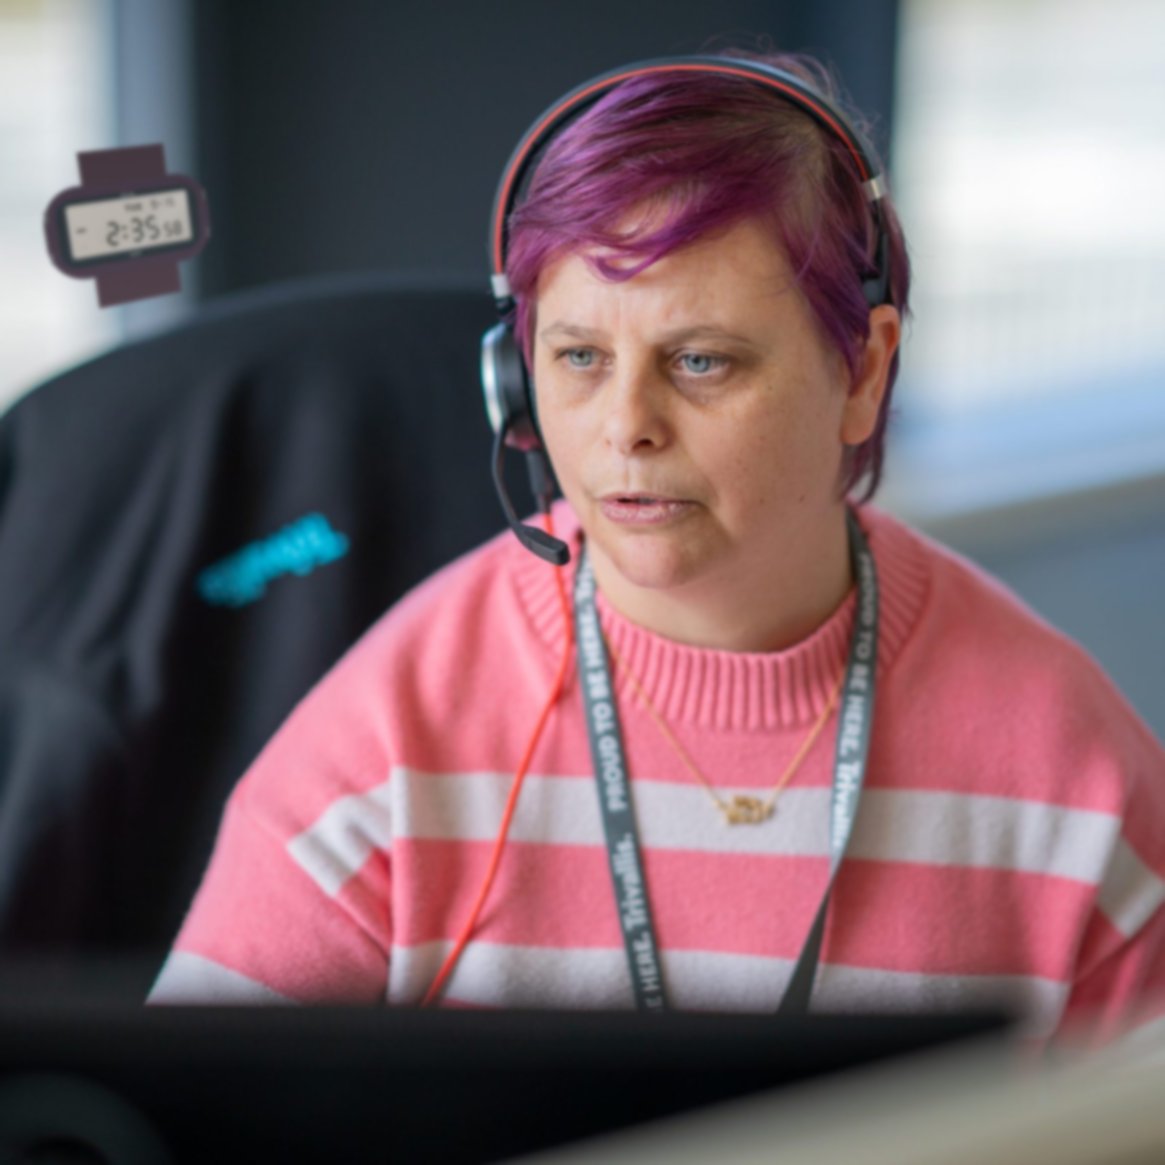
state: 2:35
